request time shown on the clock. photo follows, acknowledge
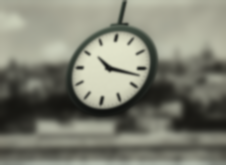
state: 10:17
